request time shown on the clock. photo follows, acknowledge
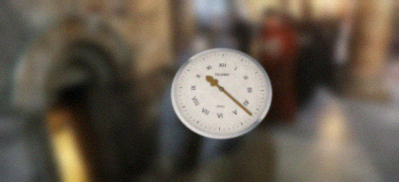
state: 10:22
